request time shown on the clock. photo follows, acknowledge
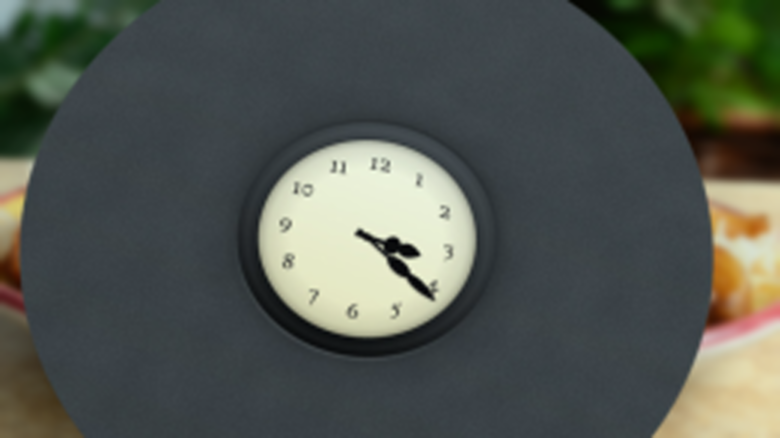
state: 3:21
